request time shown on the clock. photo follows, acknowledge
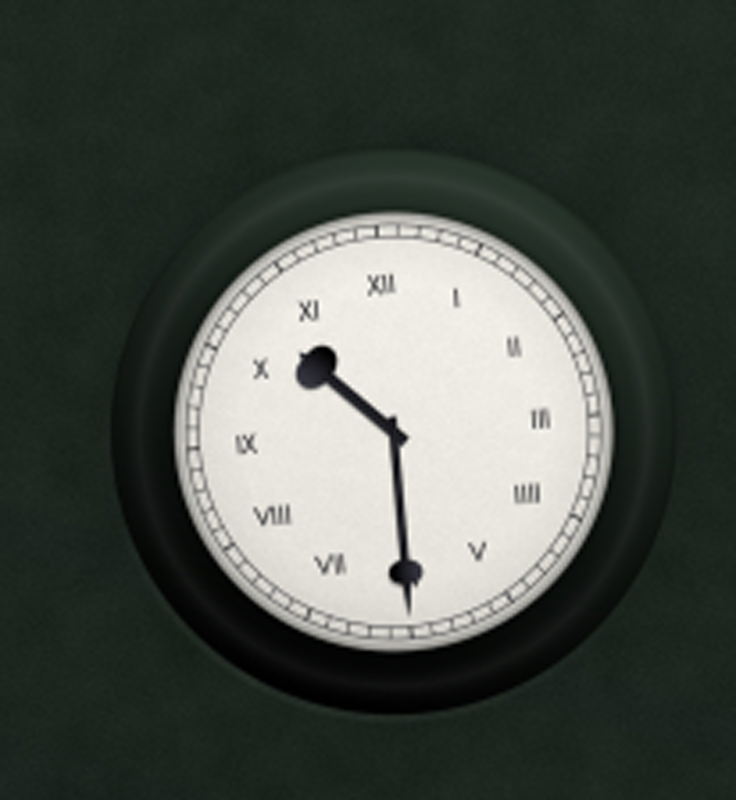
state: 10:30
